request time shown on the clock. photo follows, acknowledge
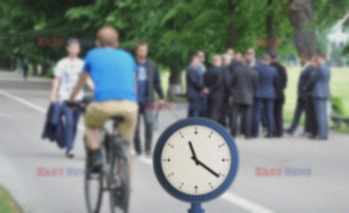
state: 11:21
